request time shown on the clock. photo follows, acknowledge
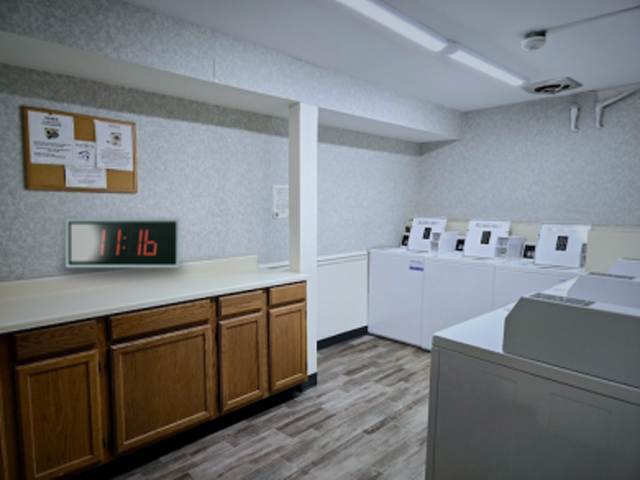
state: 11:16
